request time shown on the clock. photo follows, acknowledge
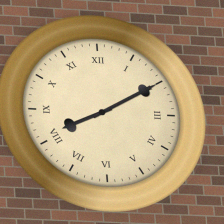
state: 8:10
